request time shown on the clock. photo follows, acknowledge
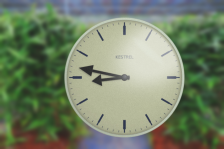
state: 8:47
